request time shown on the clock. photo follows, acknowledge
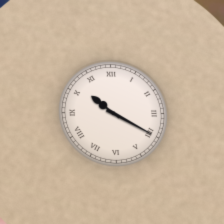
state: 10:20
